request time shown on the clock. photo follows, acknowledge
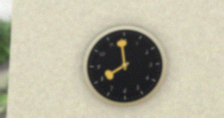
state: 7:59
